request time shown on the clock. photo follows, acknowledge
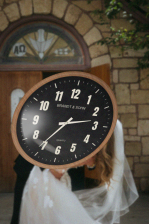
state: 2:36
